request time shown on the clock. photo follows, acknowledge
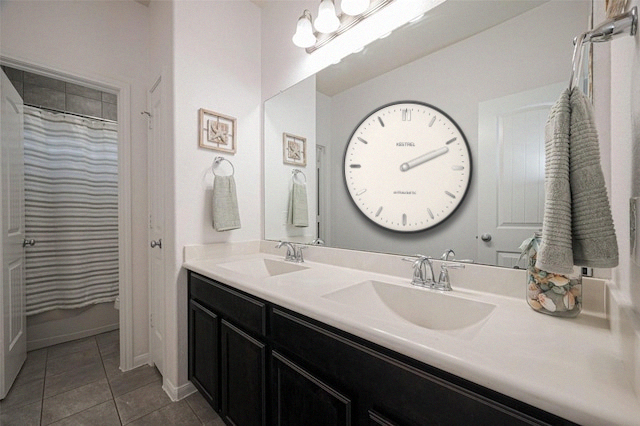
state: 2:11
